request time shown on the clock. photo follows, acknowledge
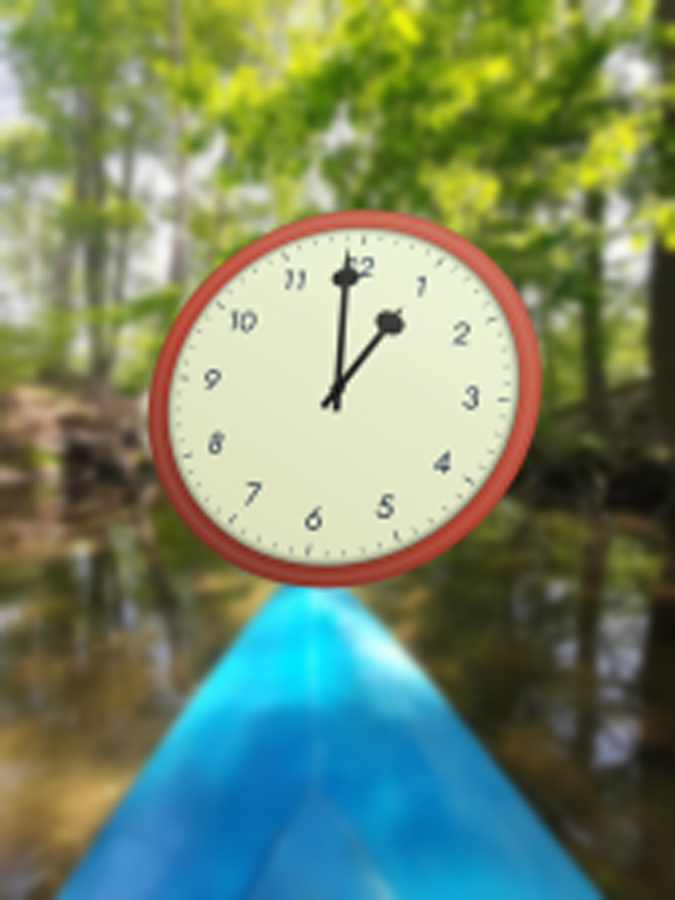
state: 12:59
